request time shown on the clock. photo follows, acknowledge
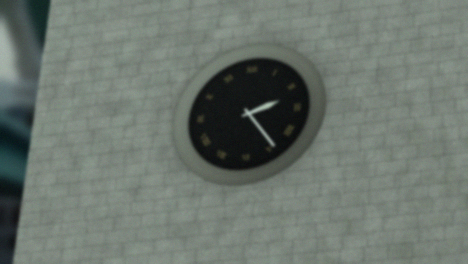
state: 2:24
